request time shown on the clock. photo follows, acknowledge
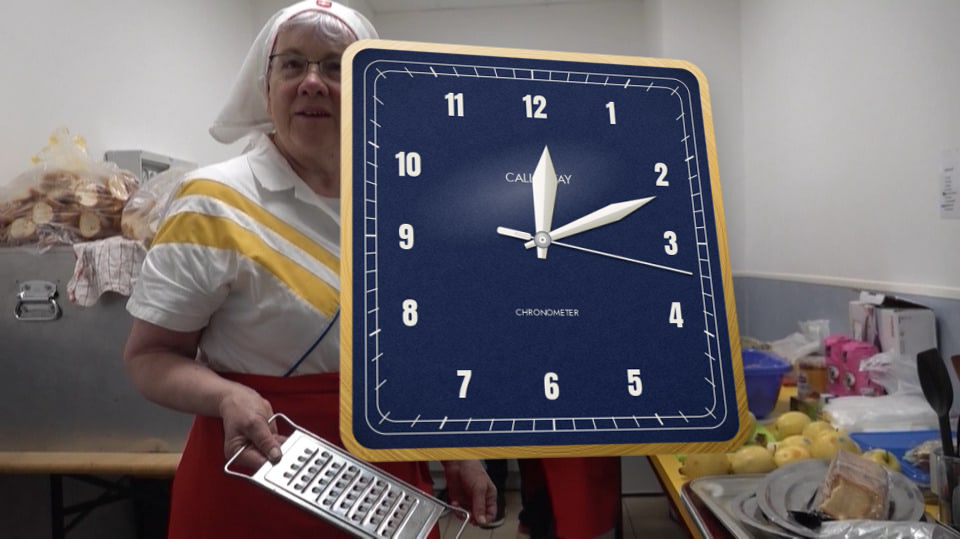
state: 12:11:17
